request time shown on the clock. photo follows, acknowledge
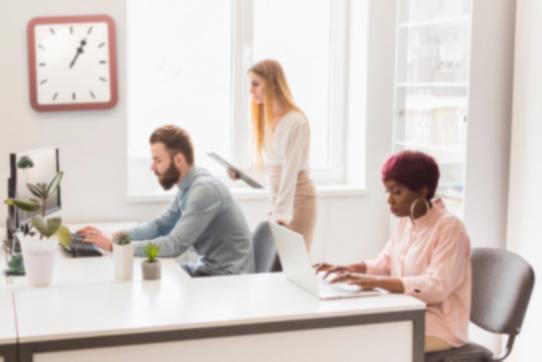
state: 1:05
